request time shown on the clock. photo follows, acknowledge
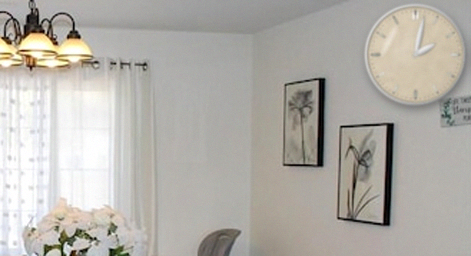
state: 2:02
